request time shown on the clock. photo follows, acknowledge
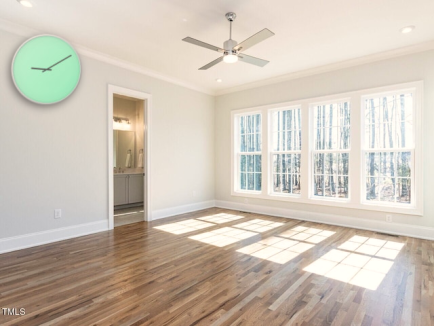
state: 9:10
